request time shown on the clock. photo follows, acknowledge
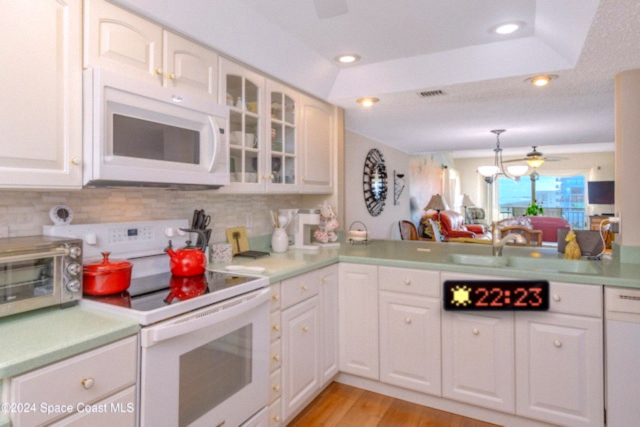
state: 22:23
